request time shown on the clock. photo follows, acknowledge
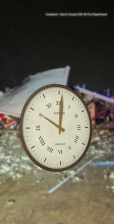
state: 10:01
